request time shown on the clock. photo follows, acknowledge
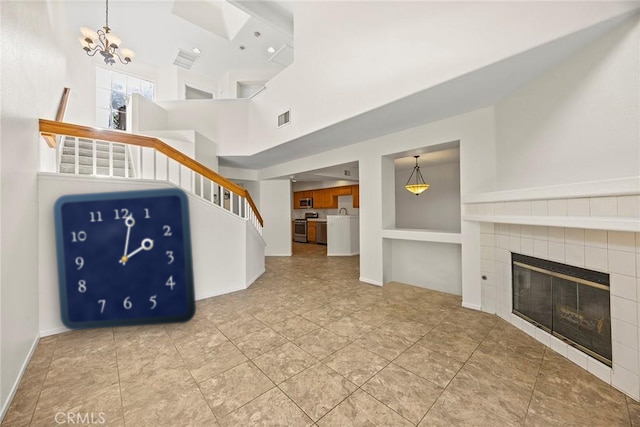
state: 2:02
